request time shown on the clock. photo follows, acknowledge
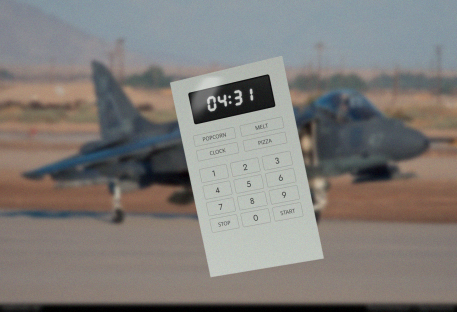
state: 4:31
